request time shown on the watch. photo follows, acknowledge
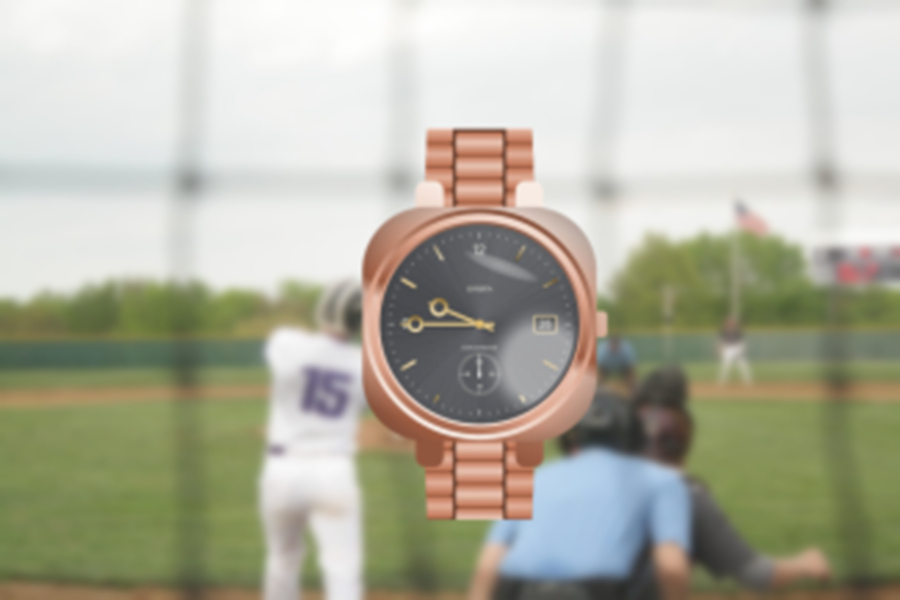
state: 9:45
